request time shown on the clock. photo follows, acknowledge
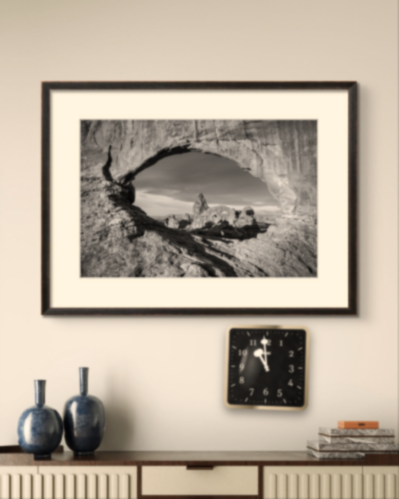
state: 10:59
